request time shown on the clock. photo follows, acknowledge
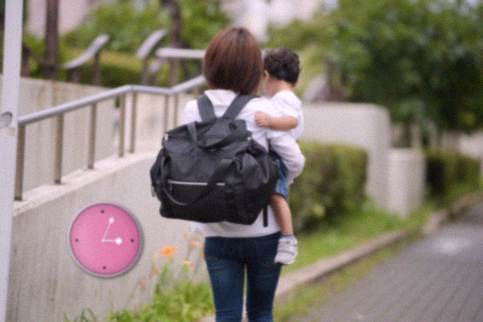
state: 3:04
